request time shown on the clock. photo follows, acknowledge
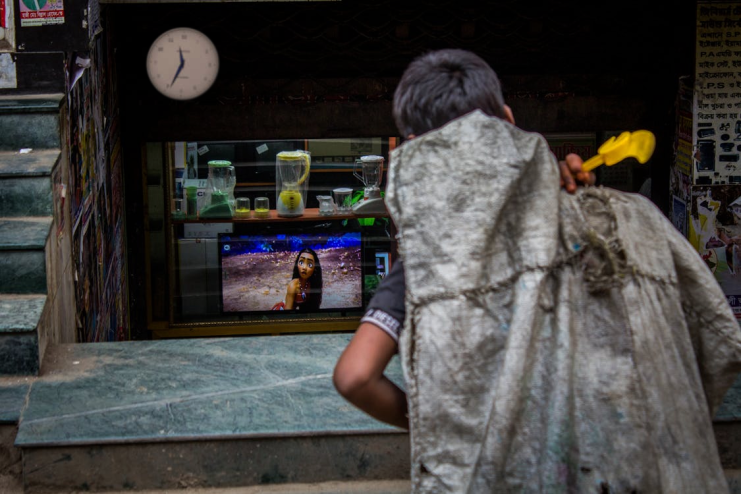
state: 11:34
